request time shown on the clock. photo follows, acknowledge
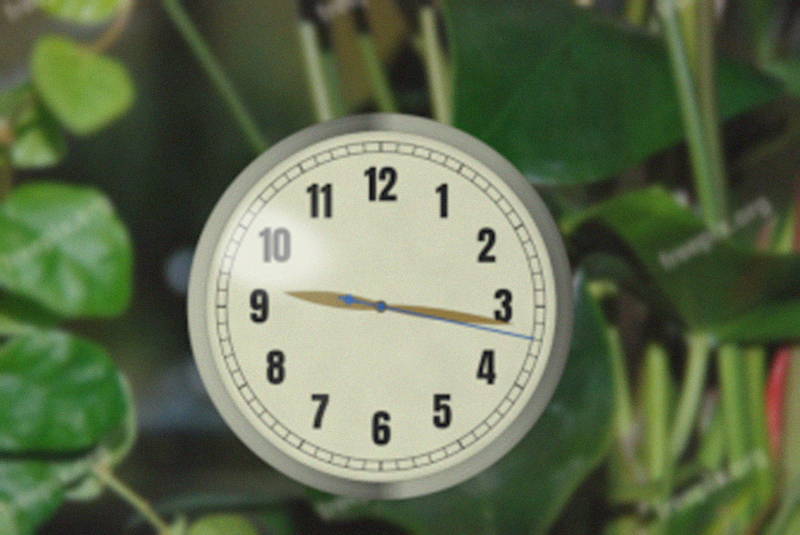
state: 9:16:17
